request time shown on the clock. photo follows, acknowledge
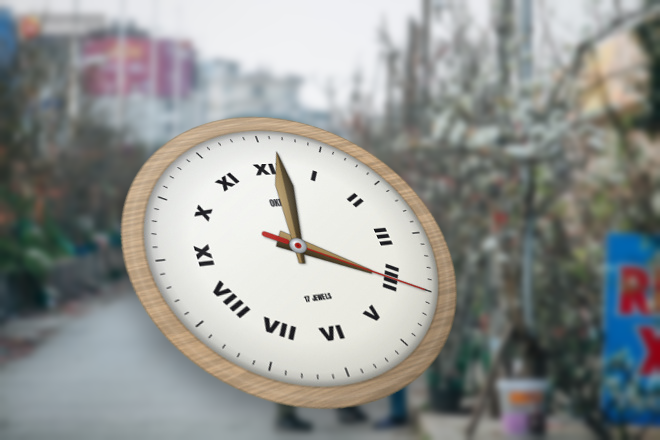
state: 4:01:20
